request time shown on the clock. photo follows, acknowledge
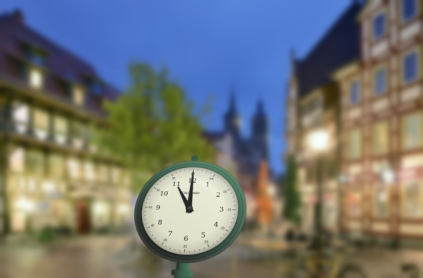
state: 11:00
